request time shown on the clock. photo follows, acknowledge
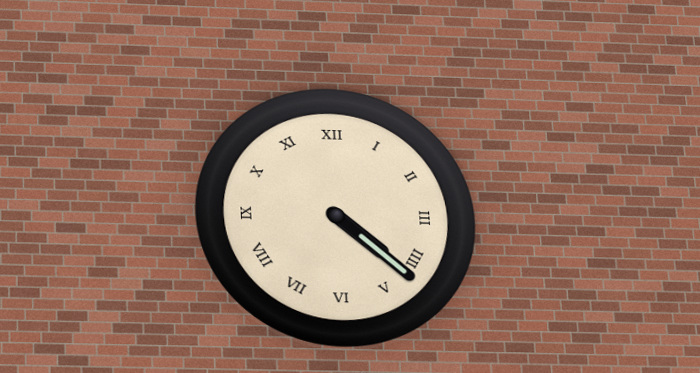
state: 4:22
